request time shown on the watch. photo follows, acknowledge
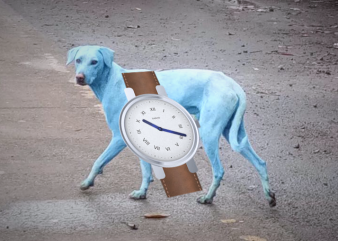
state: 10:19
